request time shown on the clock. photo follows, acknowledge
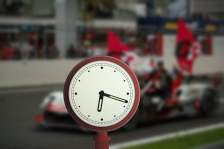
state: 6:18
